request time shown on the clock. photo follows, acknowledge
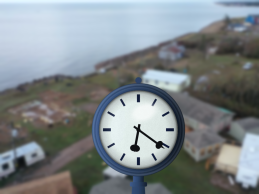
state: 6:21
